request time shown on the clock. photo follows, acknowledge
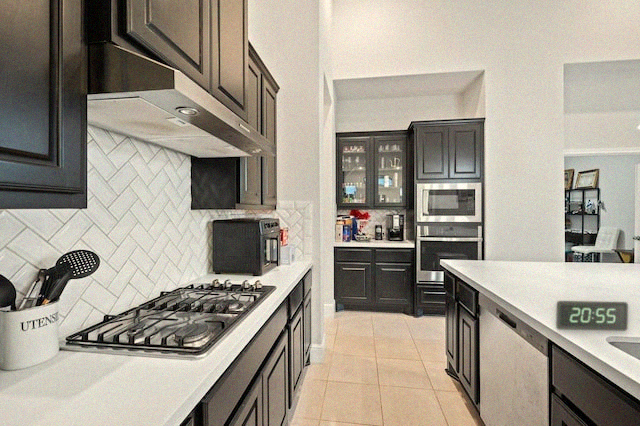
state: 20:55
